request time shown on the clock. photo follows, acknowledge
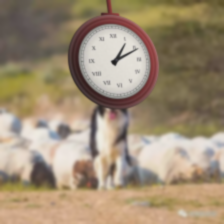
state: 1:11
